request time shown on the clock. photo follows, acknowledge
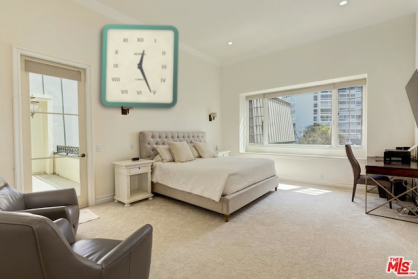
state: 12:26
